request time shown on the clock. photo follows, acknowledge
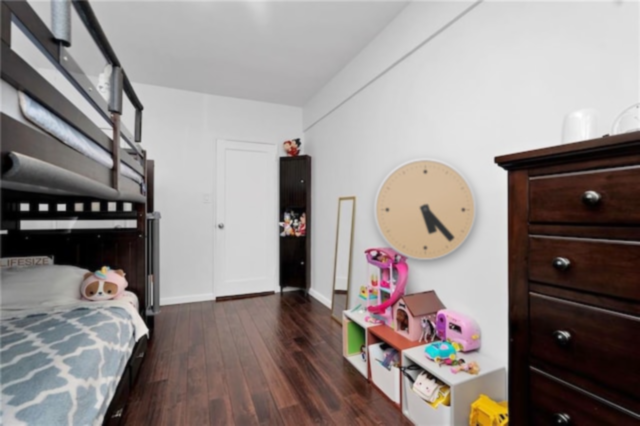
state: 5:23
